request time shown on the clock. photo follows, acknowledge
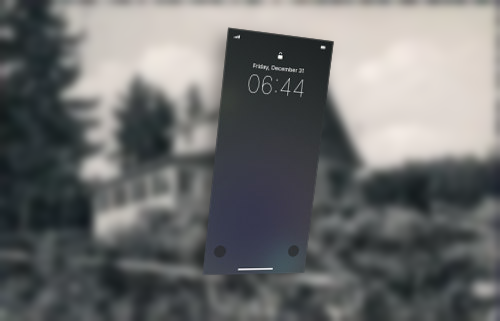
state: 6:44
